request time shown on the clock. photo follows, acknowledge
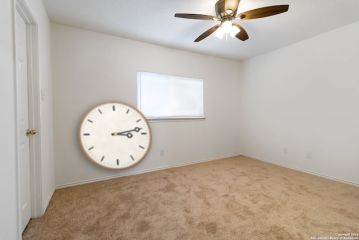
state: 3:13
